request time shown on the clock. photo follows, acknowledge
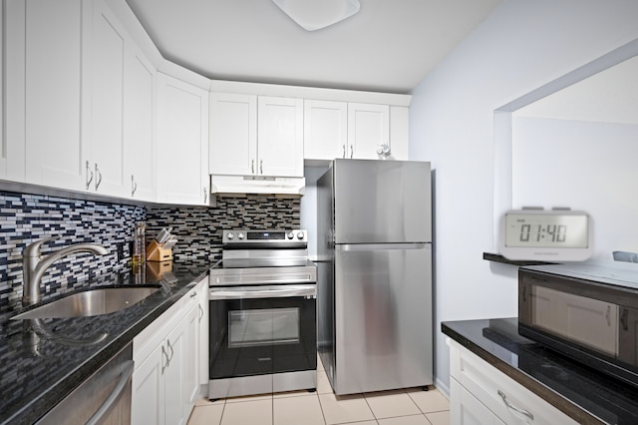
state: 1:40
